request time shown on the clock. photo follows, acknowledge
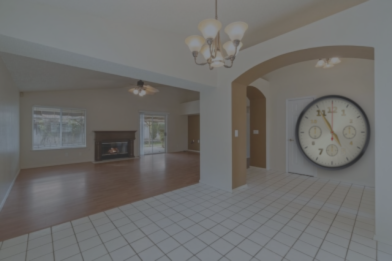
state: 4:55
